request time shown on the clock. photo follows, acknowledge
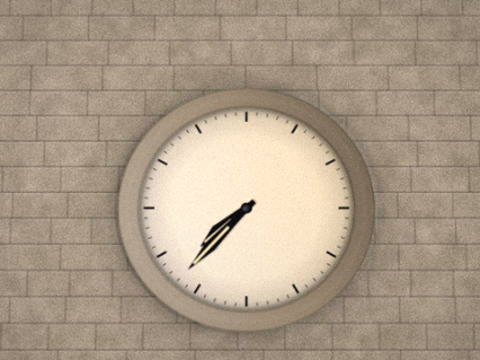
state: 7:37
